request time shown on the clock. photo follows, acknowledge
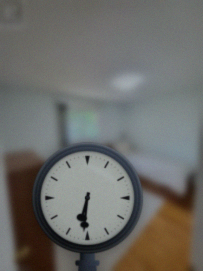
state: 6:31
